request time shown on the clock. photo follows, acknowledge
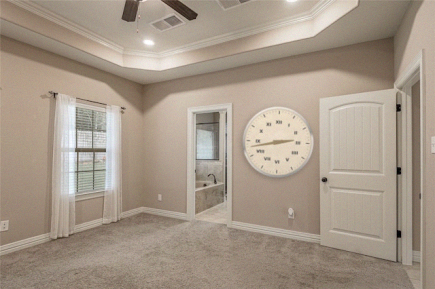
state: 2:43
